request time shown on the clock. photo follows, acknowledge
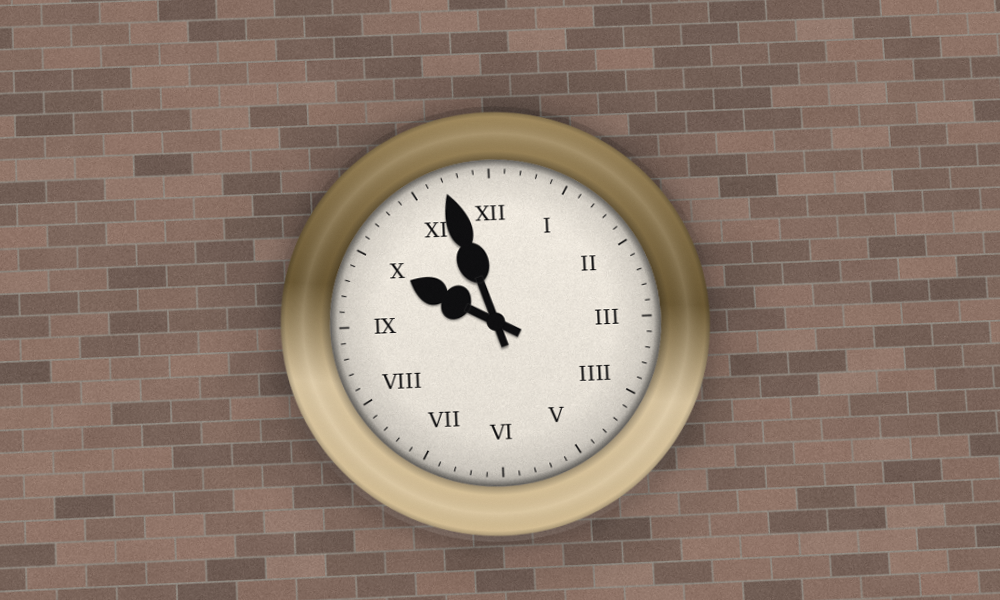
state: 9:57
